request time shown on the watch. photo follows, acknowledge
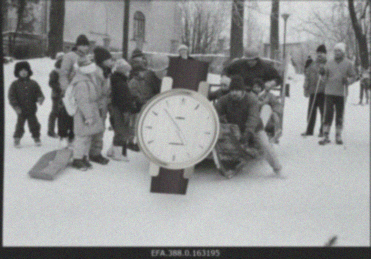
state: 4:53
